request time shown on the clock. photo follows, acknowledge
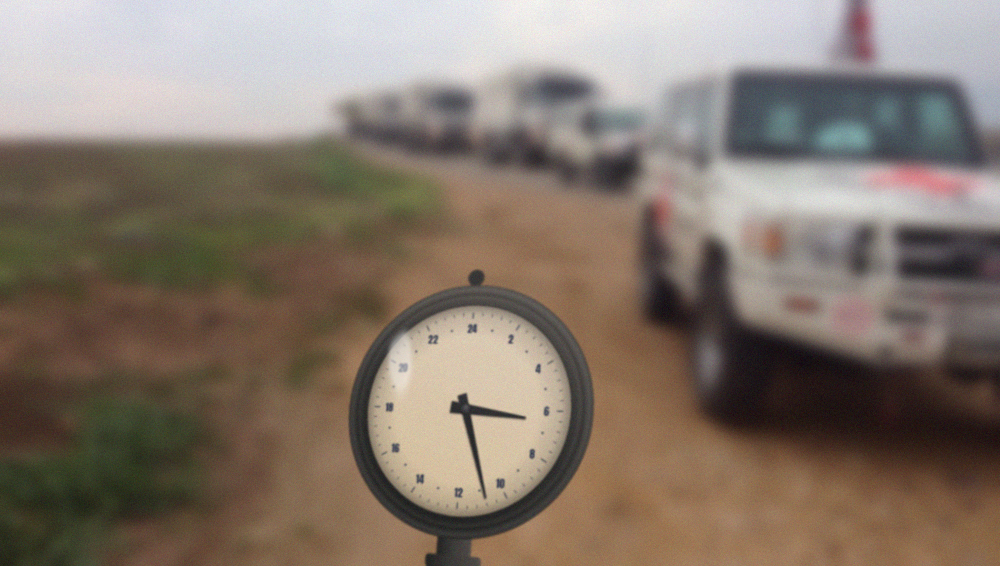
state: 6:27
